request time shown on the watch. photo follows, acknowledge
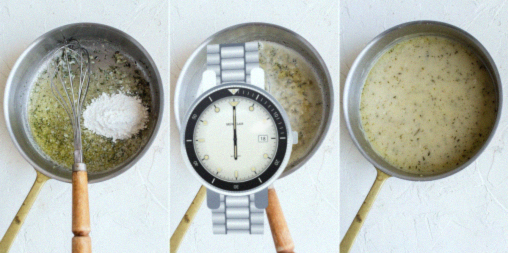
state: 6:00
